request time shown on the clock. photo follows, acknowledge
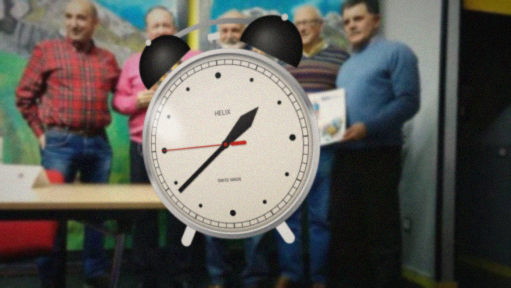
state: 1:38:45
